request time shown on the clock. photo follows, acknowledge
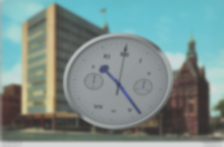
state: 10:23
